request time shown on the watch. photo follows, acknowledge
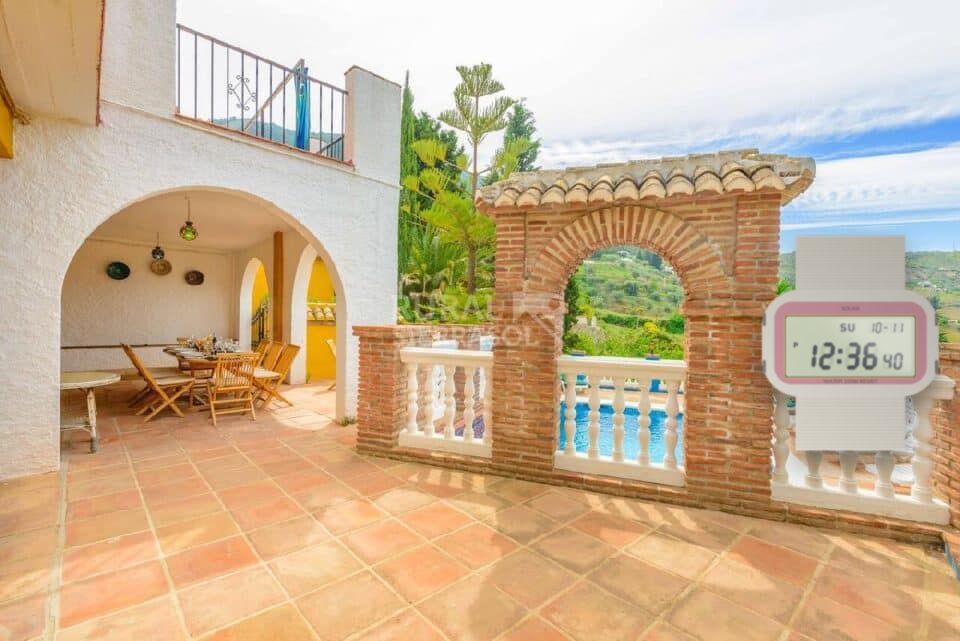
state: 12:36:40
